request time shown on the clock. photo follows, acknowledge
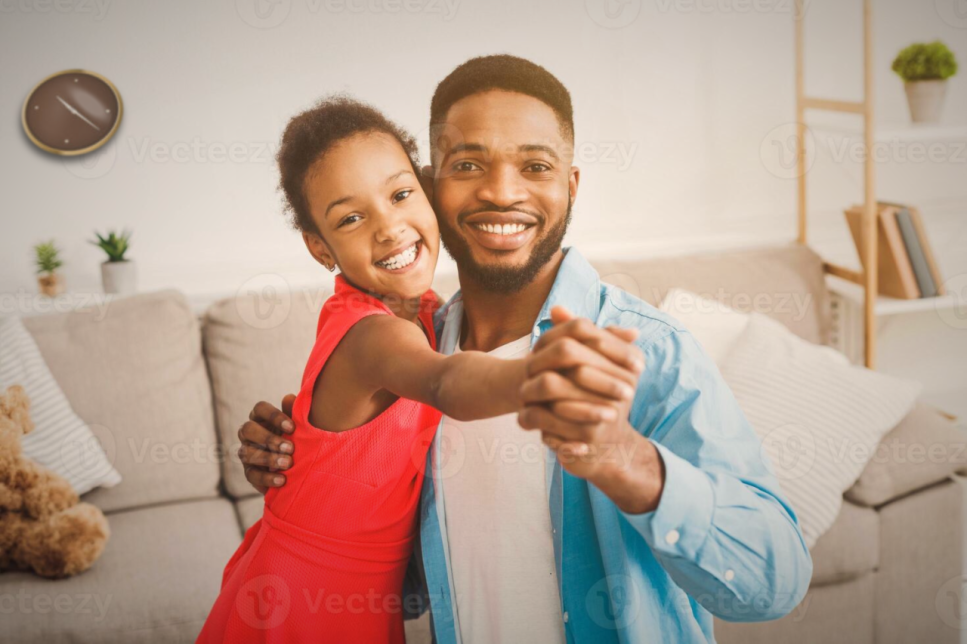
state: 10:21
